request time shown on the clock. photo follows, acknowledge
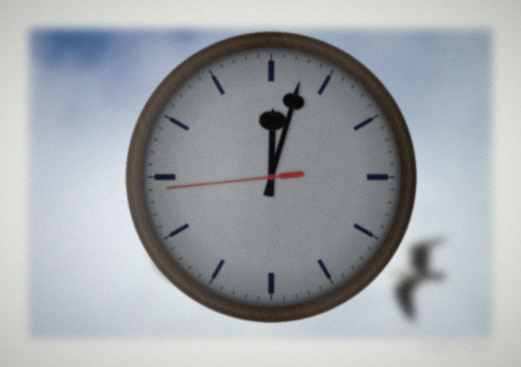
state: 12:02:44
